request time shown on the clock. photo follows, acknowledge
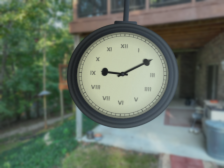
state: 9:10
